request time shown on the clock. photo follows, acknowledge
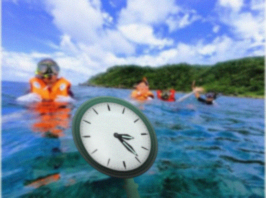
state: 3:24
